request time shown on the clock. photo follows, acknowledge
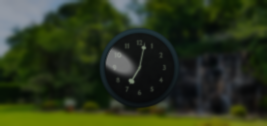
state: 7:02
